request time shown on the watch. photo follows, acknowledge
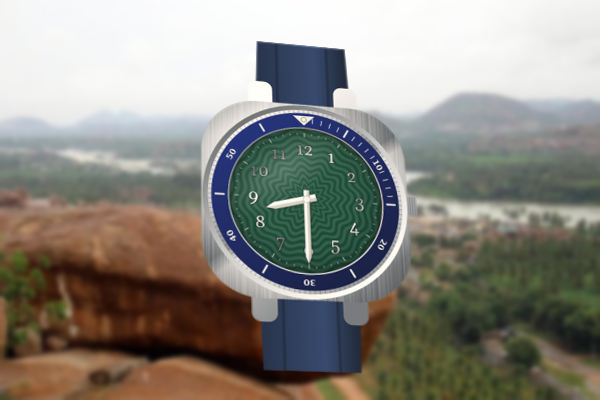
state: 8:30
